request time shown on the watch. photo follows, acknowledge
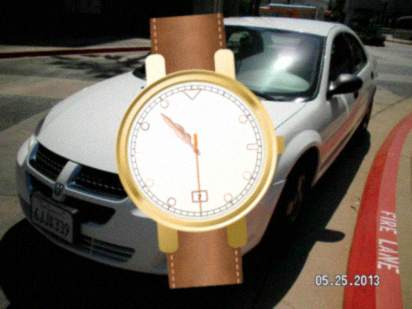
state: 10:53:30
